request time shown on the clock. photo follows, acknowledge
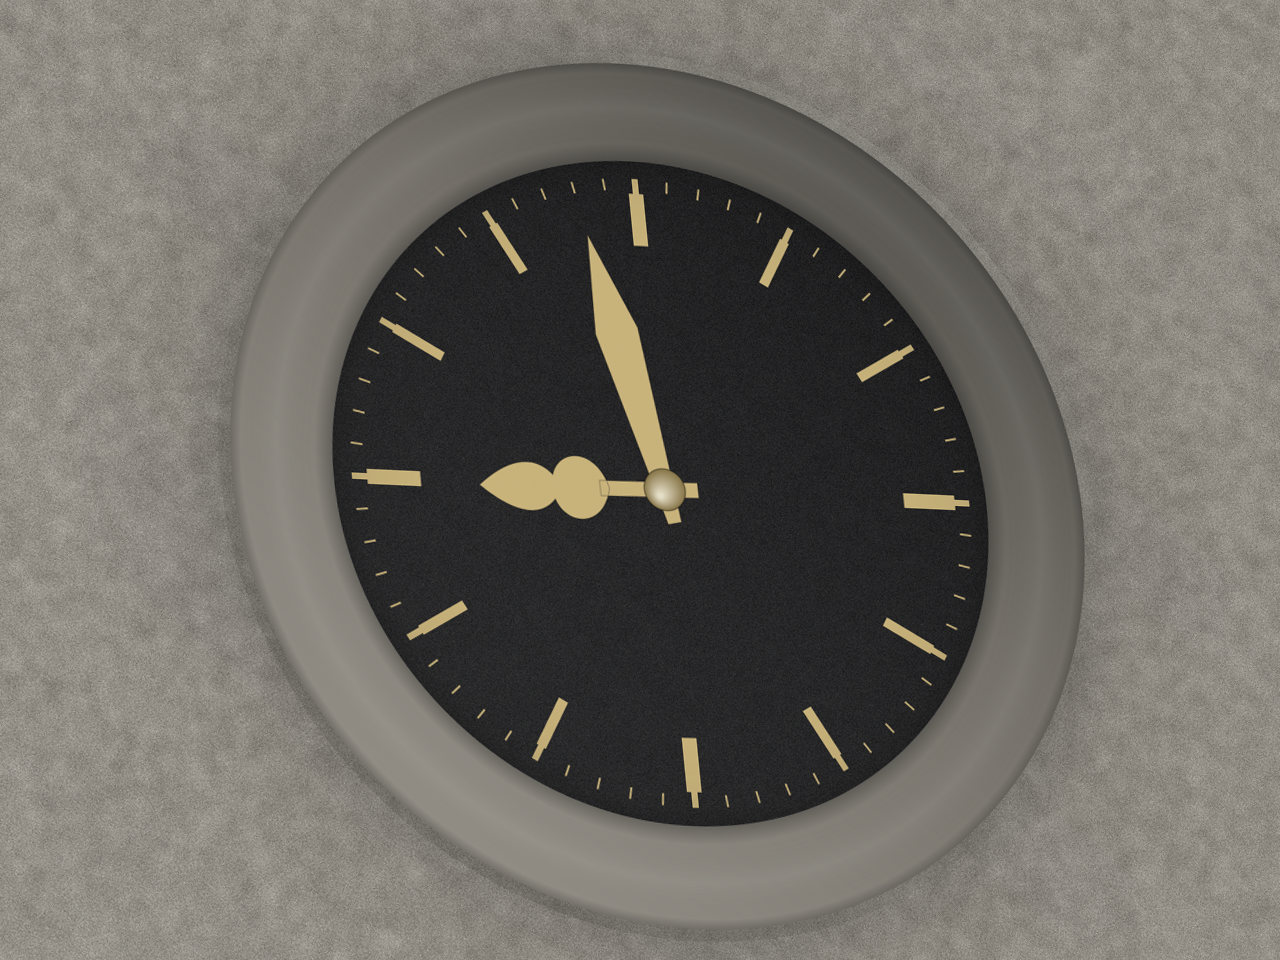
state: 8:58
